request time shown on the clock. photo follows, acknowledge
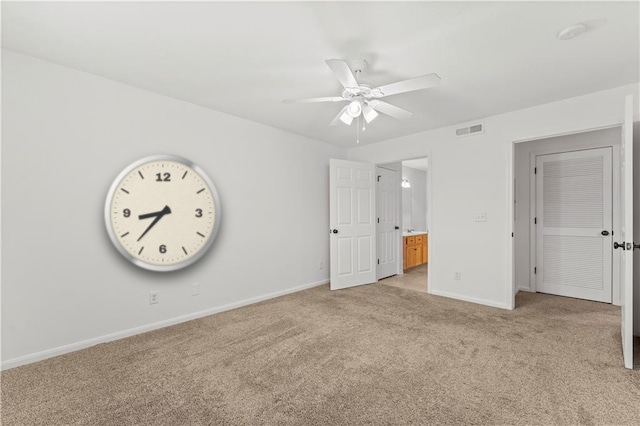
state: 8:37
